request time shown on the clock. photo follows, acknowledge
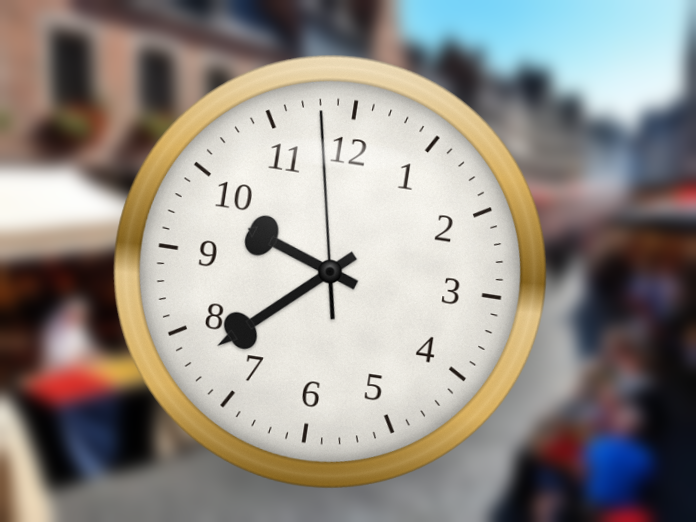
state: 9:37:58
